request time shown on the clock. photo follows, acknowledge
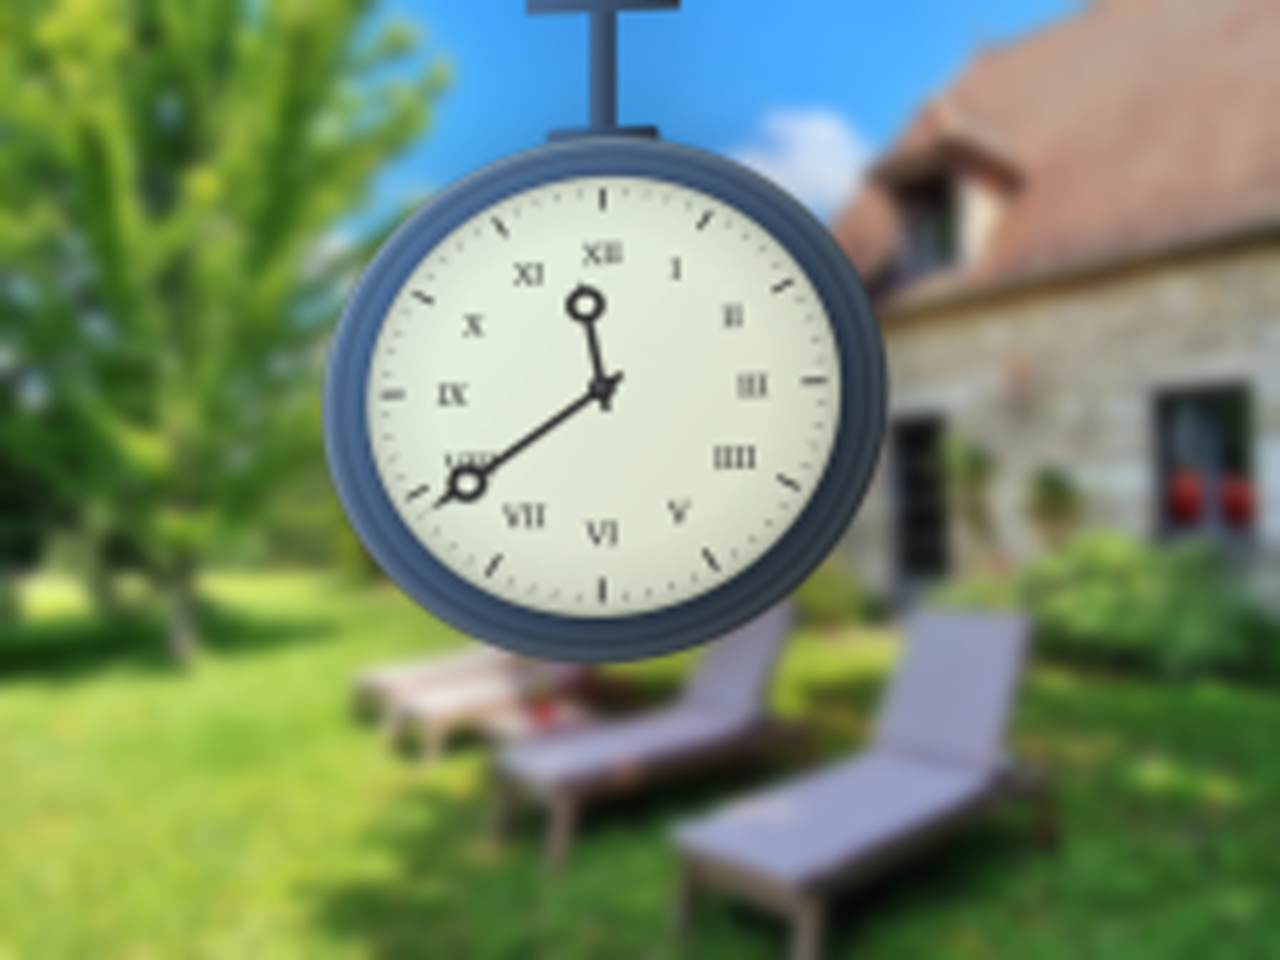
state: 11:39
